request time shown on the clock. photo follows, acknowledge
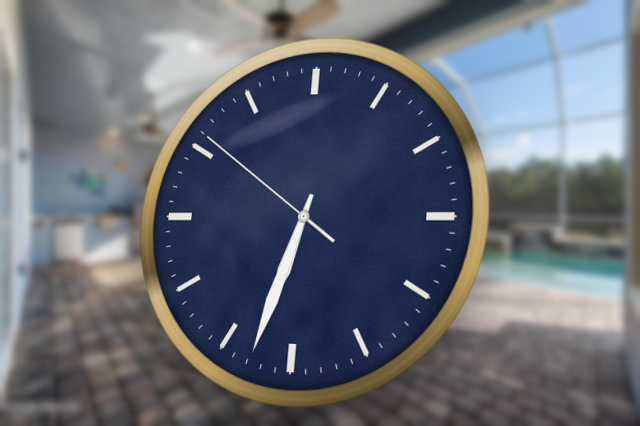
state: 6:32:51
